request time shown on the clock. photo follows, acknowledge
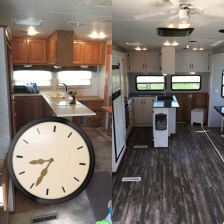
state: 8:34
